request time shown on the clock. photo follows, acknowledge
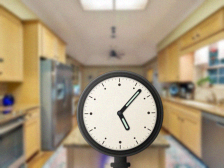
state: 5:07
